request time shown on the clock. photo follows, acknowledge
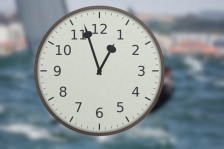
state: 12:57
